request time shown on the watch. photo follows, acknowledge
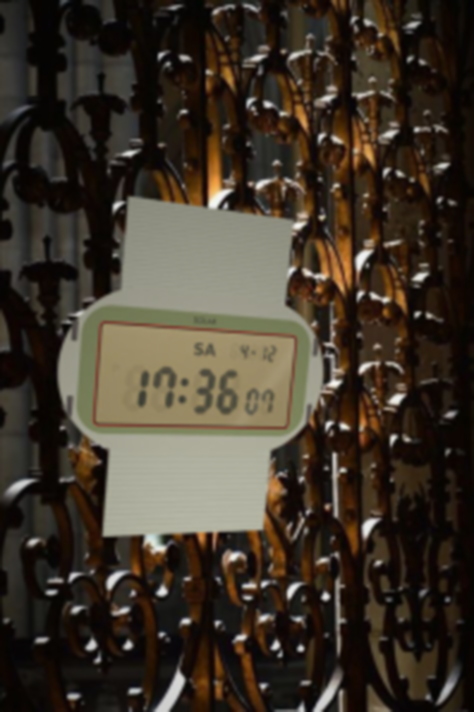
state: 17:36:07
